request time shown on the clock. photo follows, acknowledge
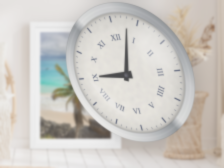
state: 9:03
